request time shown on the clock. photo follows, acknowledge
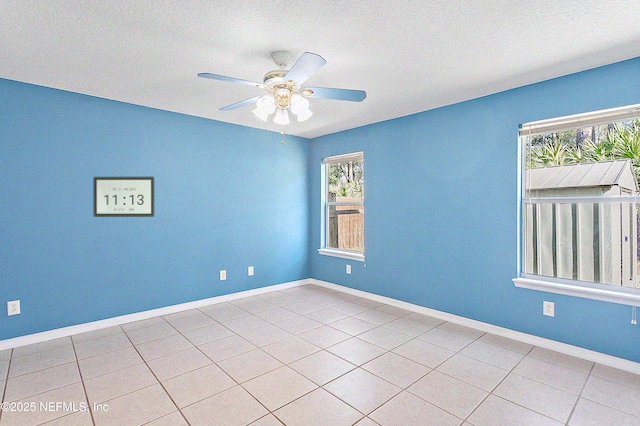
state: 11:13
